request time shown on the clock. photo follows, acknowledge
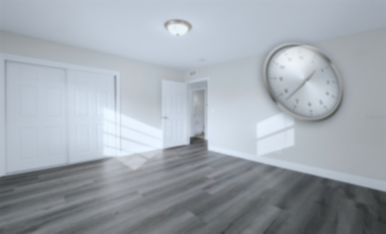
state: 1:38
